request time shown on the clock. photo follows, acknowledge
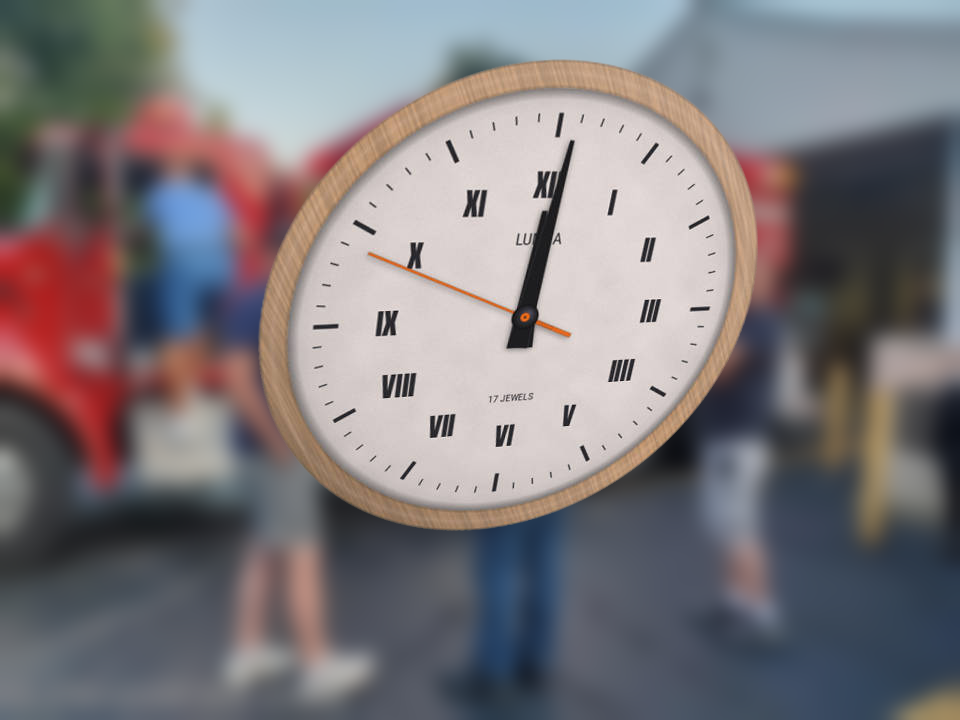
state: 12:00:49
